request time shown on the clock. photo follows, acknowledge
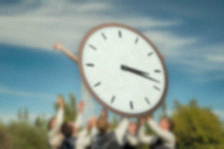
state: 3:18
